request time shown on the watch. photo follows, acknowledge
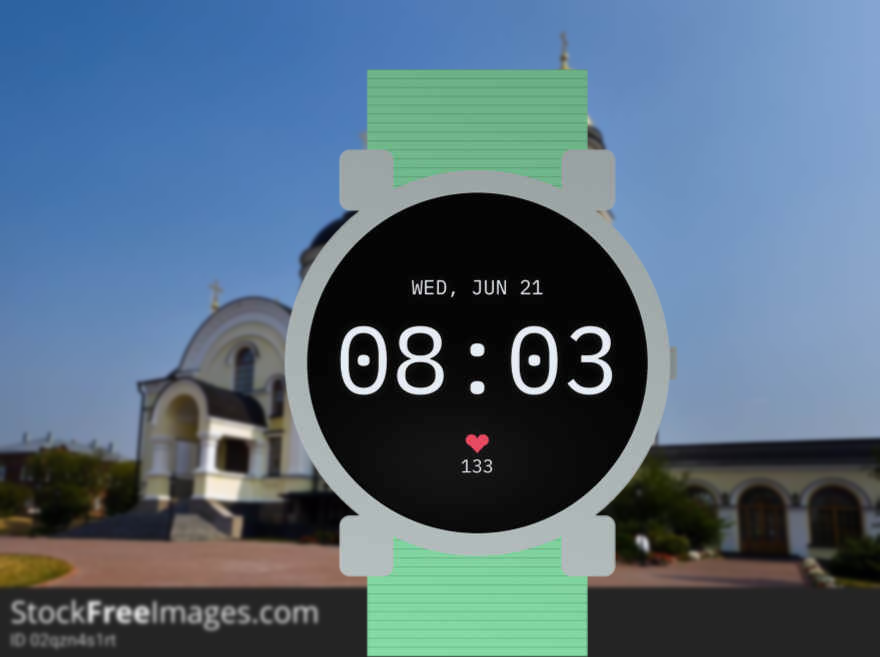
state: 8:03
